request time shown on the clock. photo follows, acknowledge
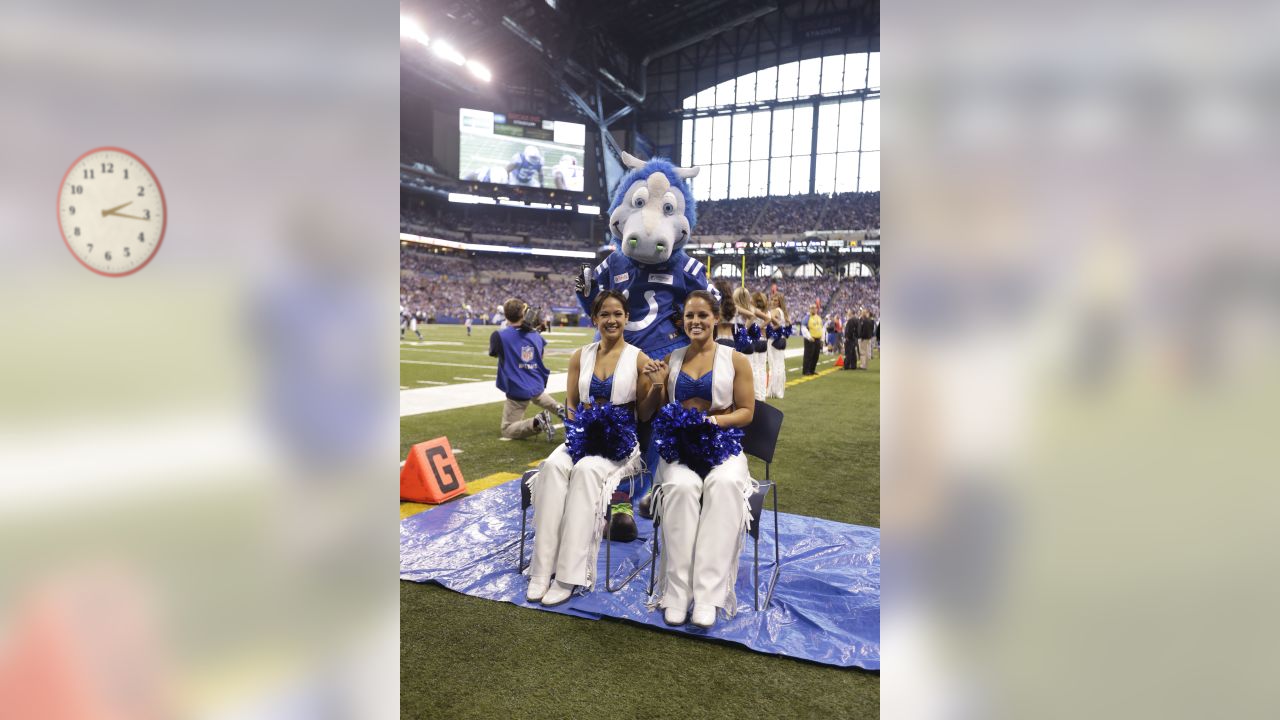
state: 2:16
